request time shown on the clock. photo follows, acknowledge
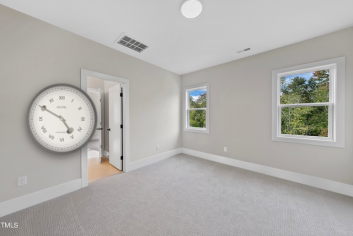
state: 4:50
